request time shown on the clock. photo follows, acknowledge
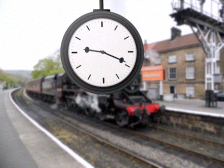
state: 9:19
